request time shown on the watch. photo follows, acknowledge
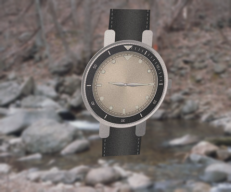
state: 9:15
